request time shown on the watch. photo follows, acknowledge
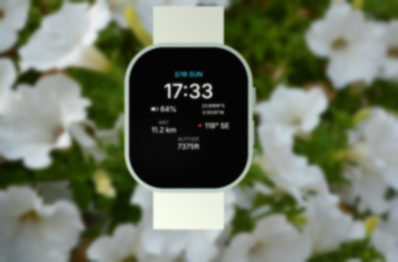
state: 17:33
